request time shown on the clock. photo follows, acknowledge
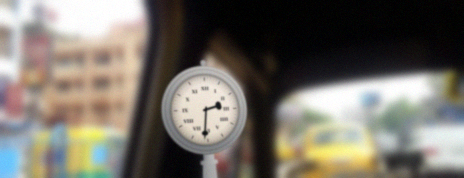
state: 2:31
